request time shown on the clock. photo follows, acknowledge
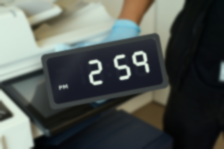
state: 2:59
